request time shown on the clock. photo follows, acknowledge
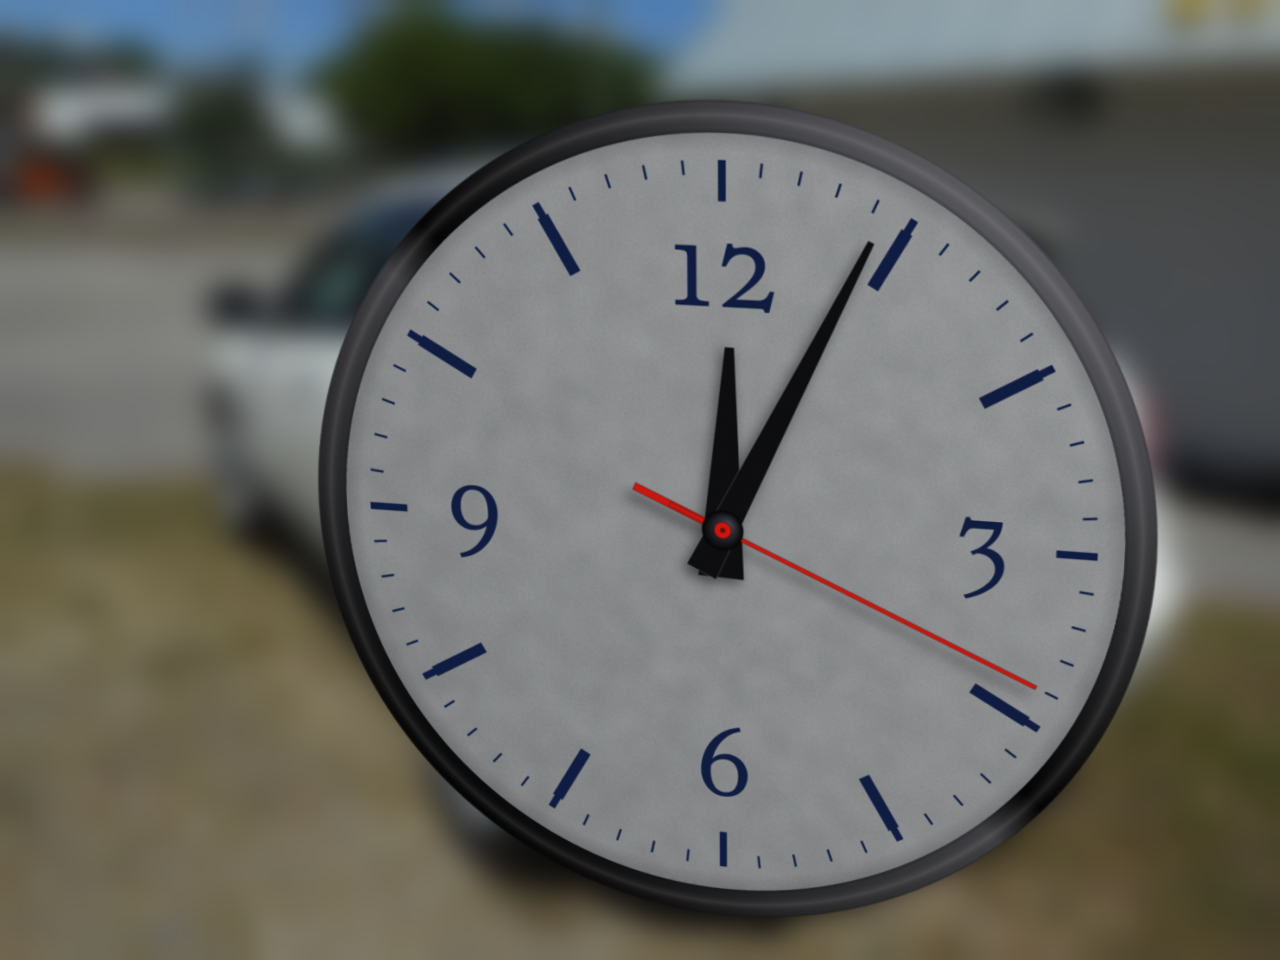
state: 12:04:19
